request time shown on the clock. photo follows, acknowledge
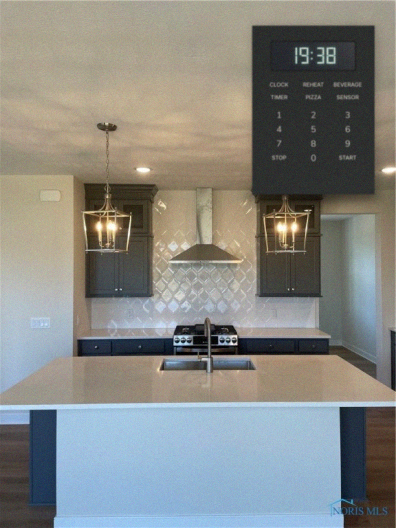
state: 19:38
